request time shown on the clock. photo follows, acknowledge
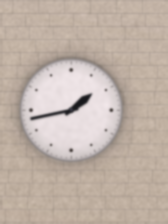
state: 1:43
